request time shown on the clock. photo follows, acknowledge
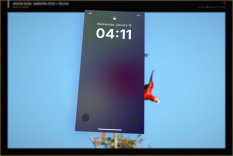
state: 4:11
